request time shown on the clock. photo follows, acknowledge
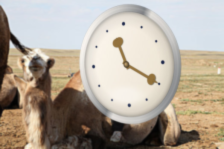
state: 11:20
